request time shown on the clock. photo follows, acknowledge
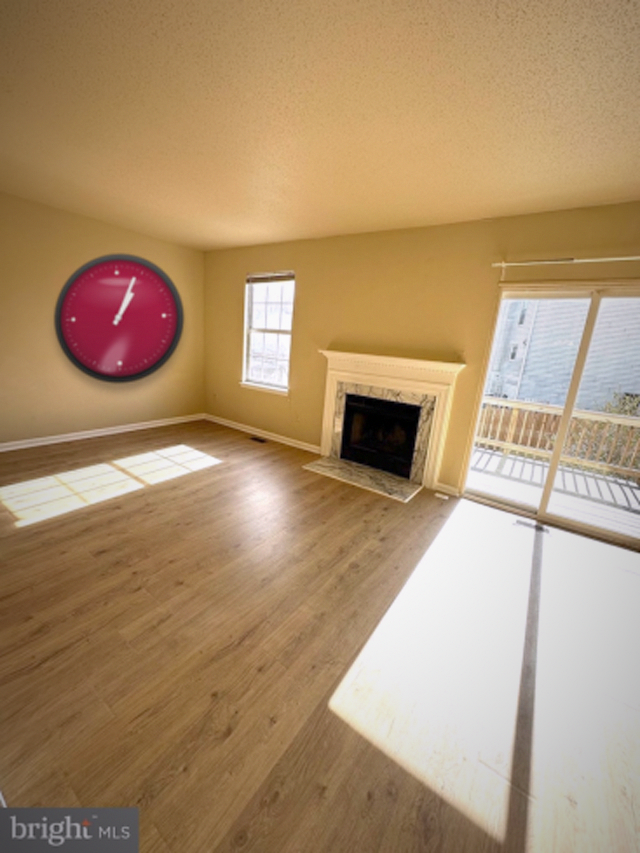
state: 1:04
